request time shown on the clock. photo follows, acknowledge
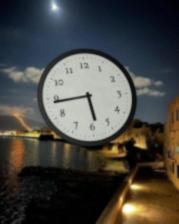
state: 5:44
